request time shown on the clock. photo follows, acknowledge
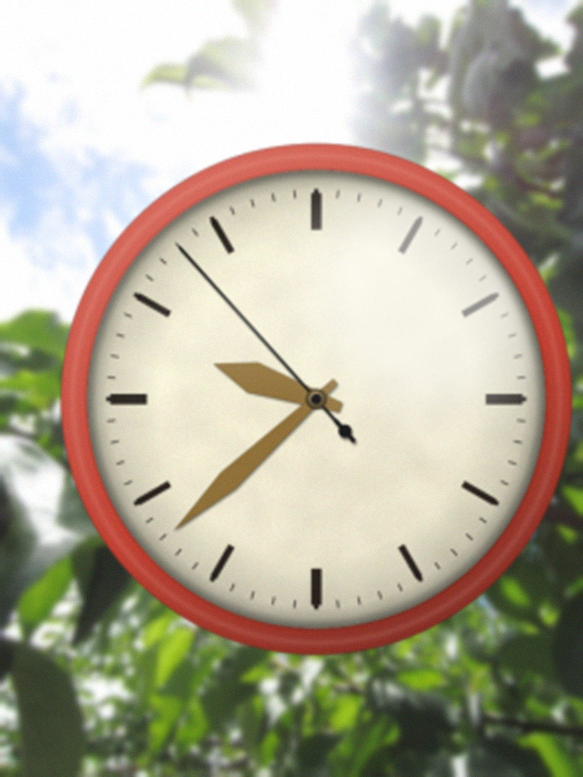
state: 9:37:53
